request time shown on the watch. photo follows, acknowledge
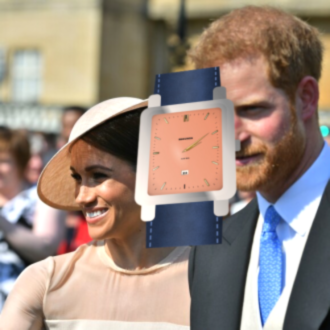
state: 2:09
